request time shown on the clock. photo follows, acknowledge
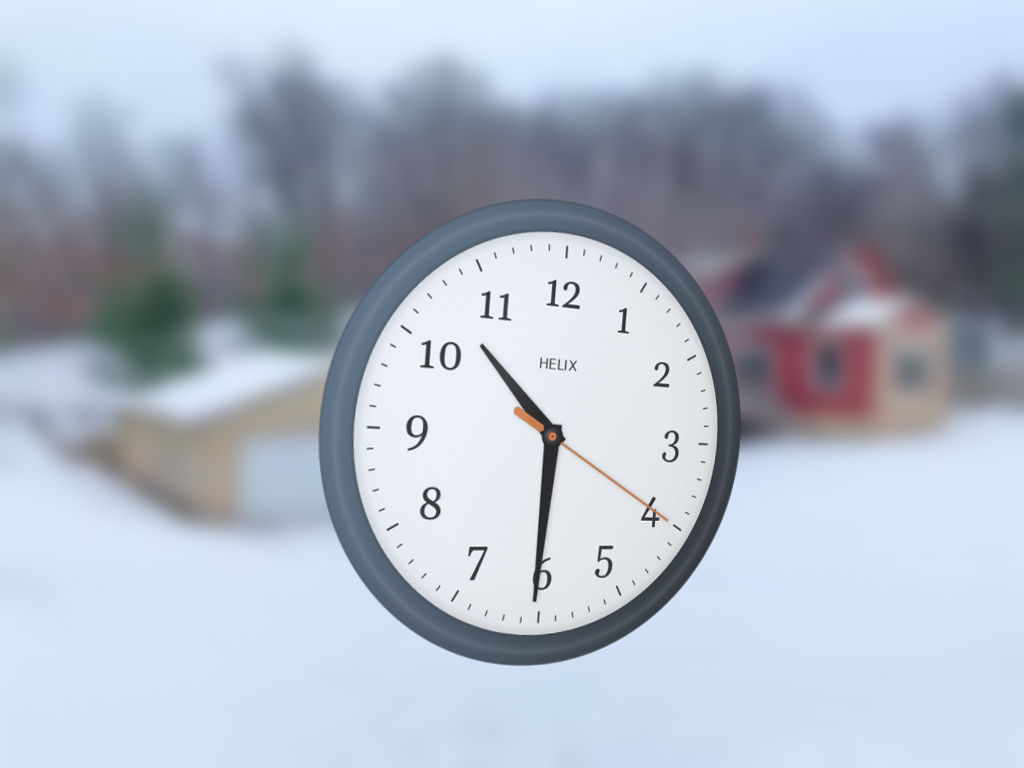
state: 10:30:20
